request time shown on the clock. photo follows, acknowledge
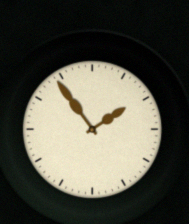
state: 1:54
